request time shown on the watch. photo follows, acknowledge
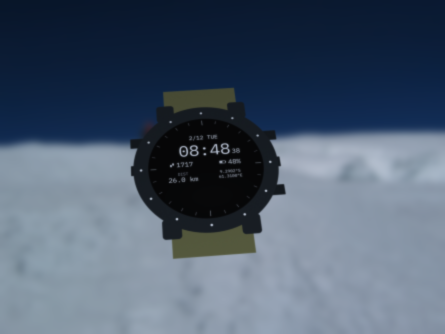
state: 8:48
